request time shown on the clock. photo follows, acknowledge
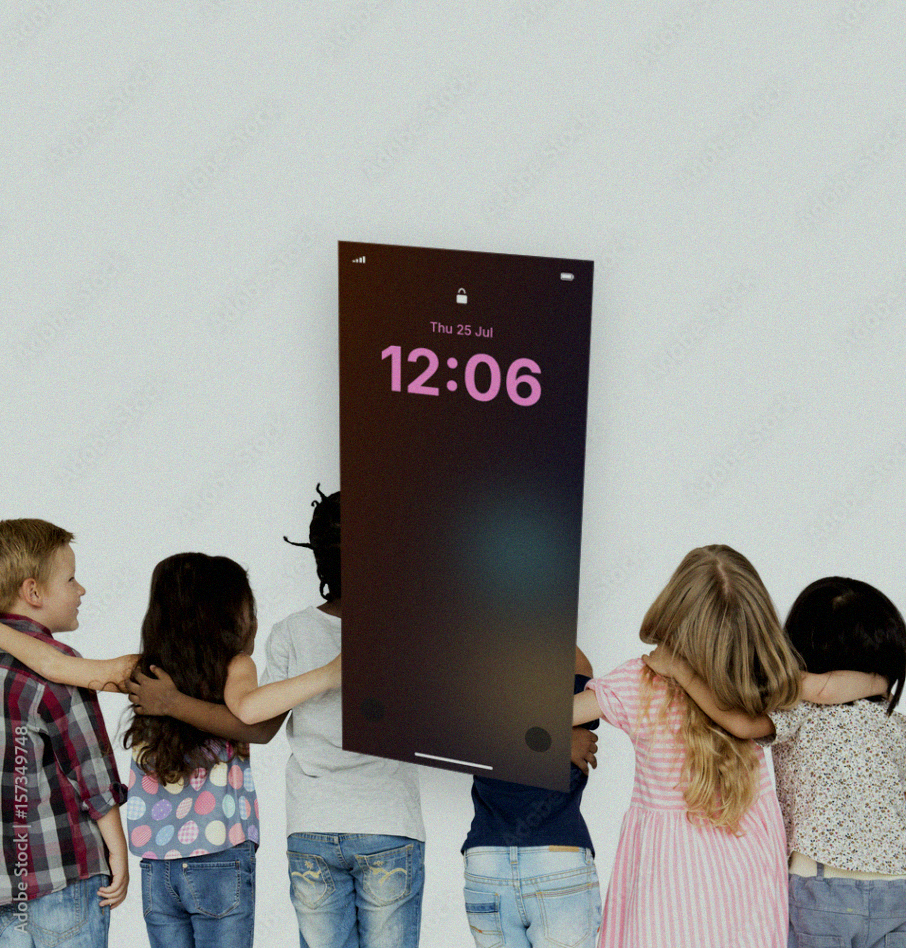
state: 12:06
